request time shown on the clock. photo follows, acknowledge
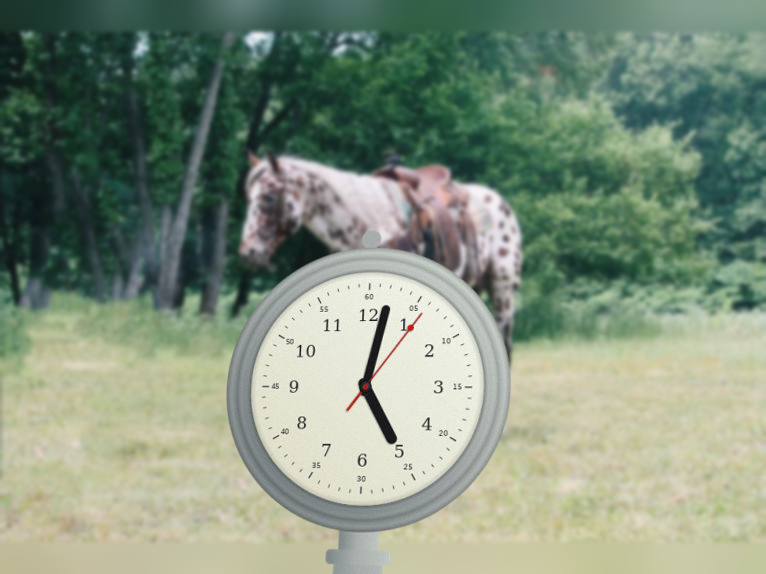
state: 5:02:06
